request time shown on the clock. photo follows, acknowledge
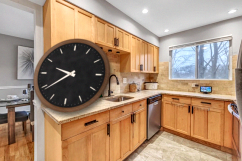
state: 9:39
